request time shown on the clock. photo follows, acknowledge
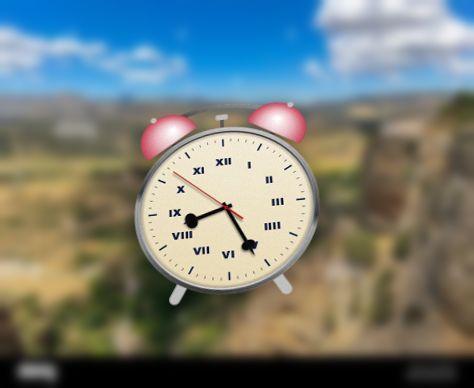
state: 8:25:52
